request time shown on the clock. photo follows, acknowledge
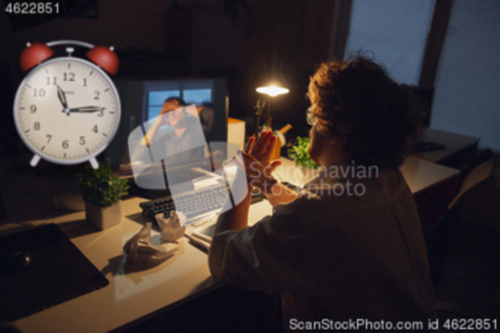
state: 11:14
